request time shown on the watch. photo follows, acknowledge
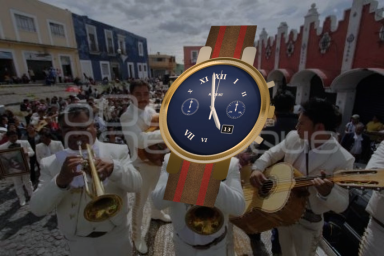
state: 4:58
